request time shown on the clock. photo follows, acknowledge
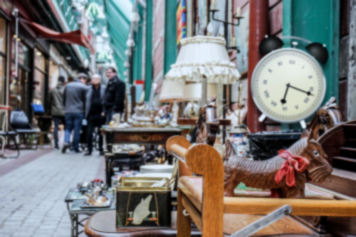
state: 6:17
